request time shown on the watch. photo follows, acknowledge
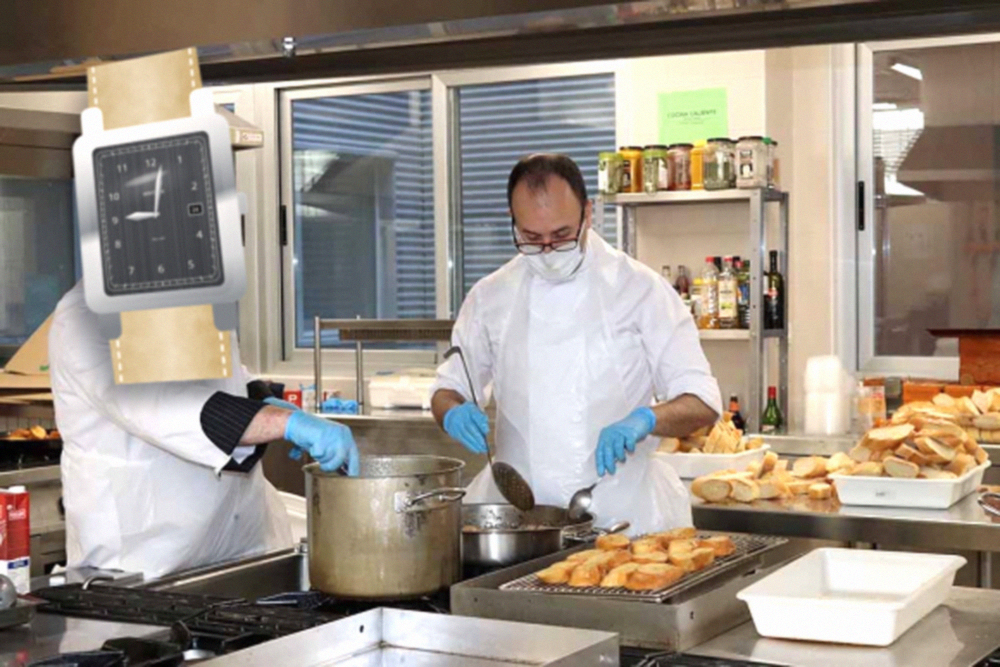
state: 9:02
